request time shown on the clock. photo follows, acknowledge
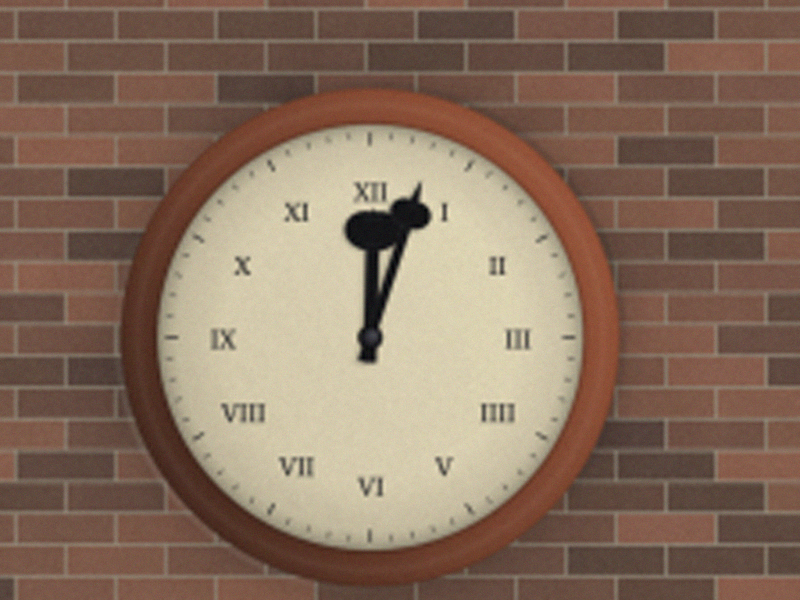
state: 12:03
